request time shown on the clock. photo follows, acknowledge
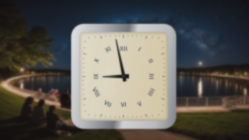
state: 8:58
